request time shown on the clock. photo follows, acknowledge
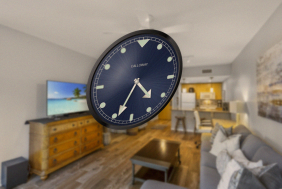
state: 4:34
